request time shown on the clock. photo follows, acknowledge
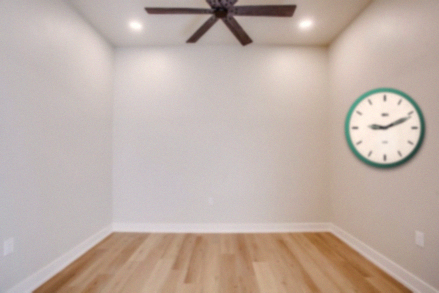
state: 9:11
